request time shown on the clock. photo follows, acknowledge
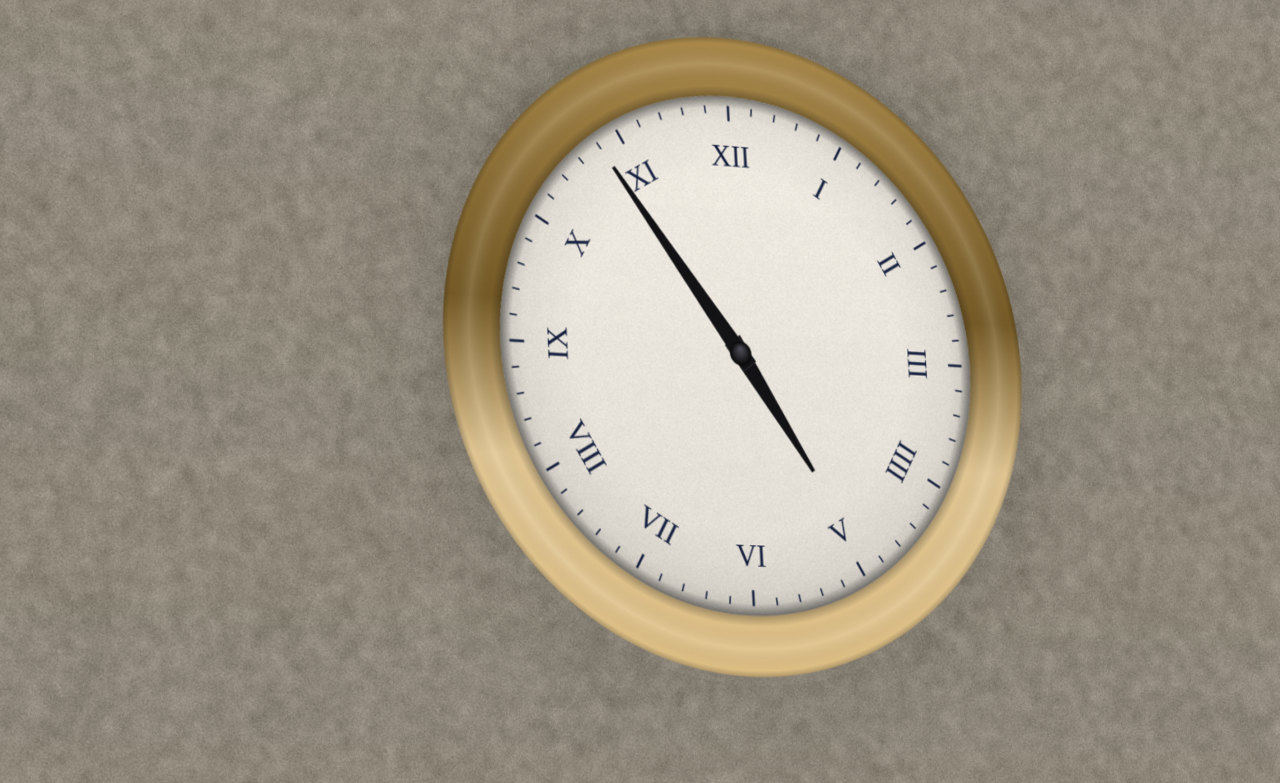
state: 4:54
